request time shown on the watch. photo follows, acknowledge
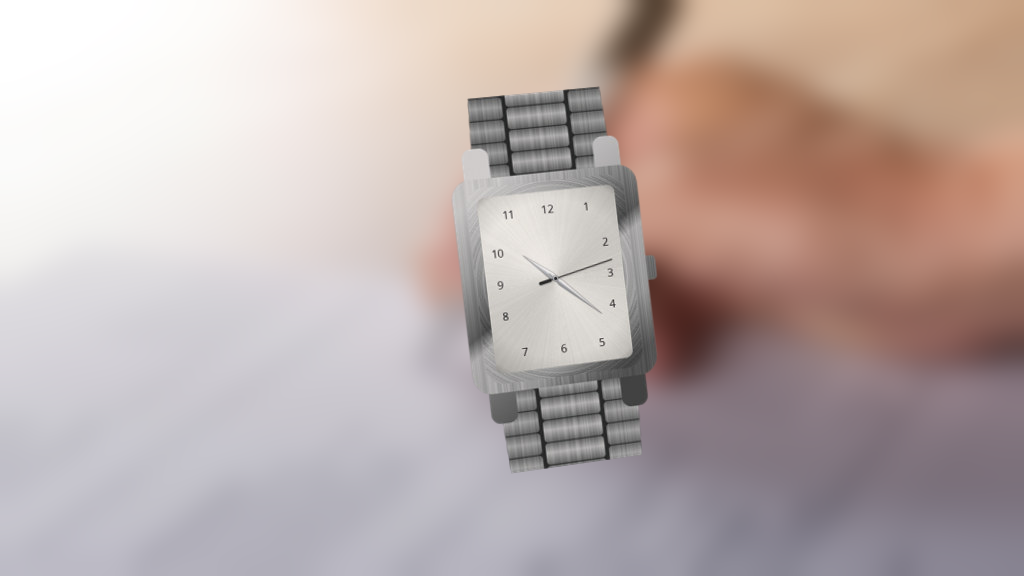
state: 10:22:13
